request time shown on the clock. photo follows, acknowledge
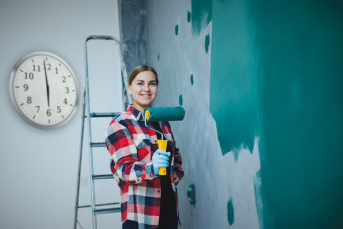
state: 5:59
